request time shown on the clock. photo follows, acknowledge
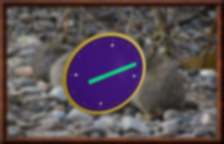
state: 8:11
